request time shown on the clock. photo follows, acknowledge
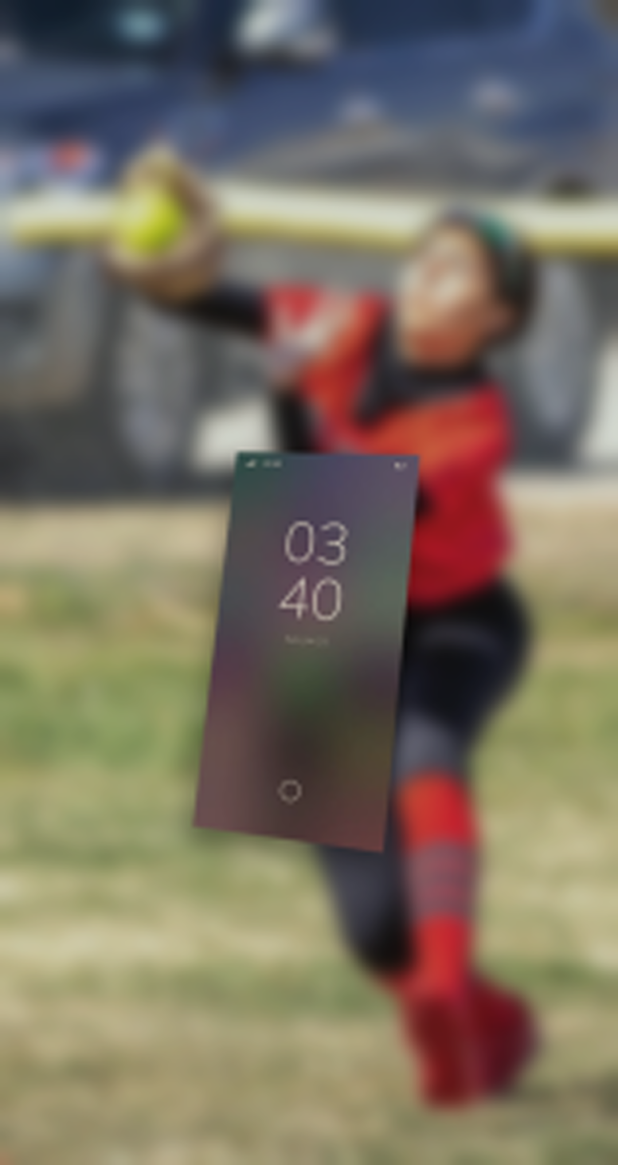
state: 3:40
